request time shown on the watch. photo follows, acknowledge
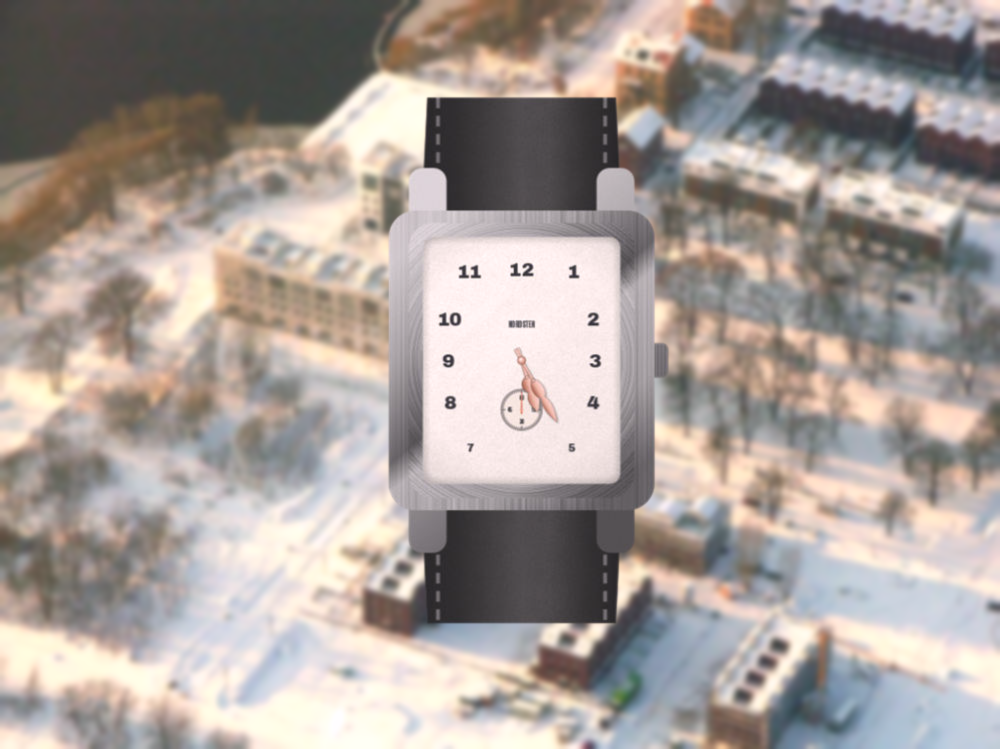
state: 5:25
